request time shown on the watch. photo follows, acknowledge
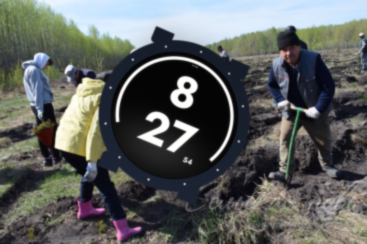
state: 8:27
